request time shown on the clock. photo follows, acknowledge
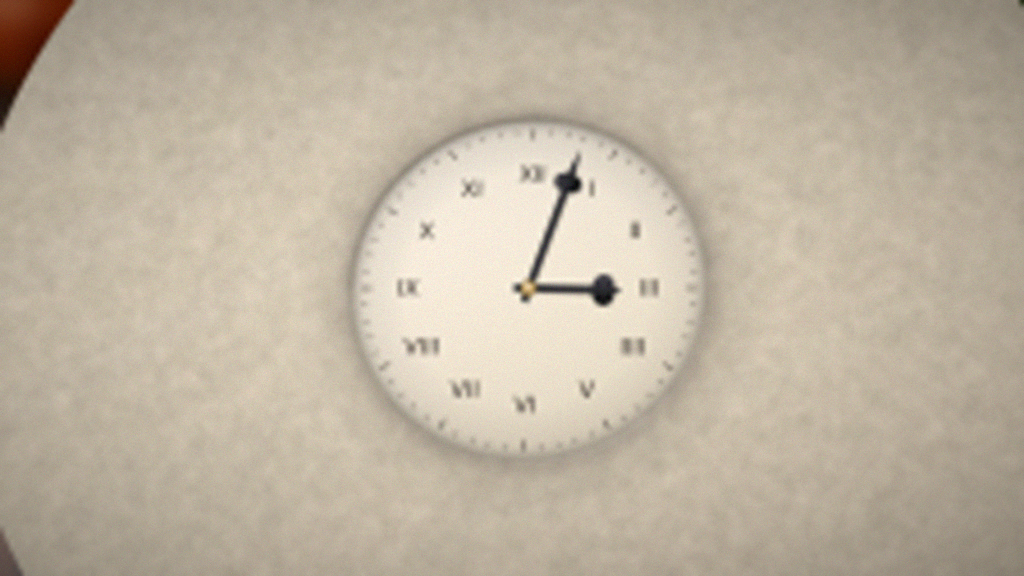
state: 3:03
